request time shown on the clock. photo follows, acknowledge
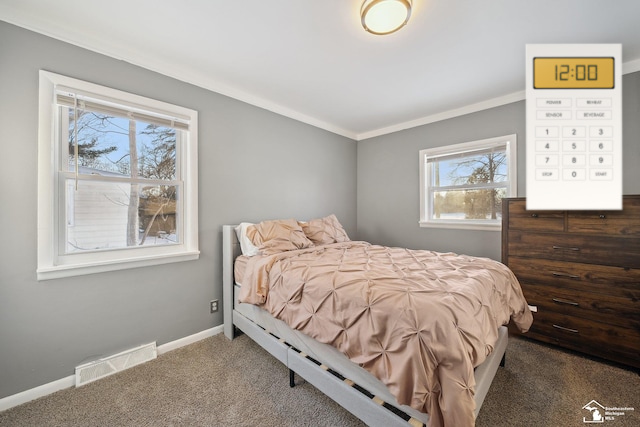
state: 12:00
